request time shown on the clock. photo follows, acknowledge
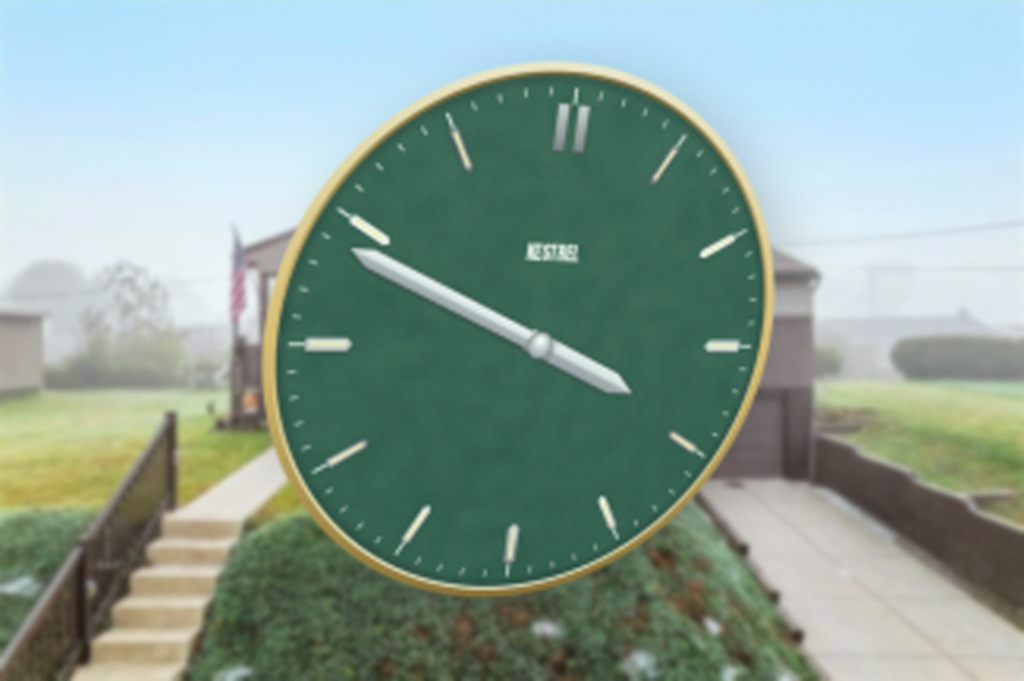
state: 3:49
